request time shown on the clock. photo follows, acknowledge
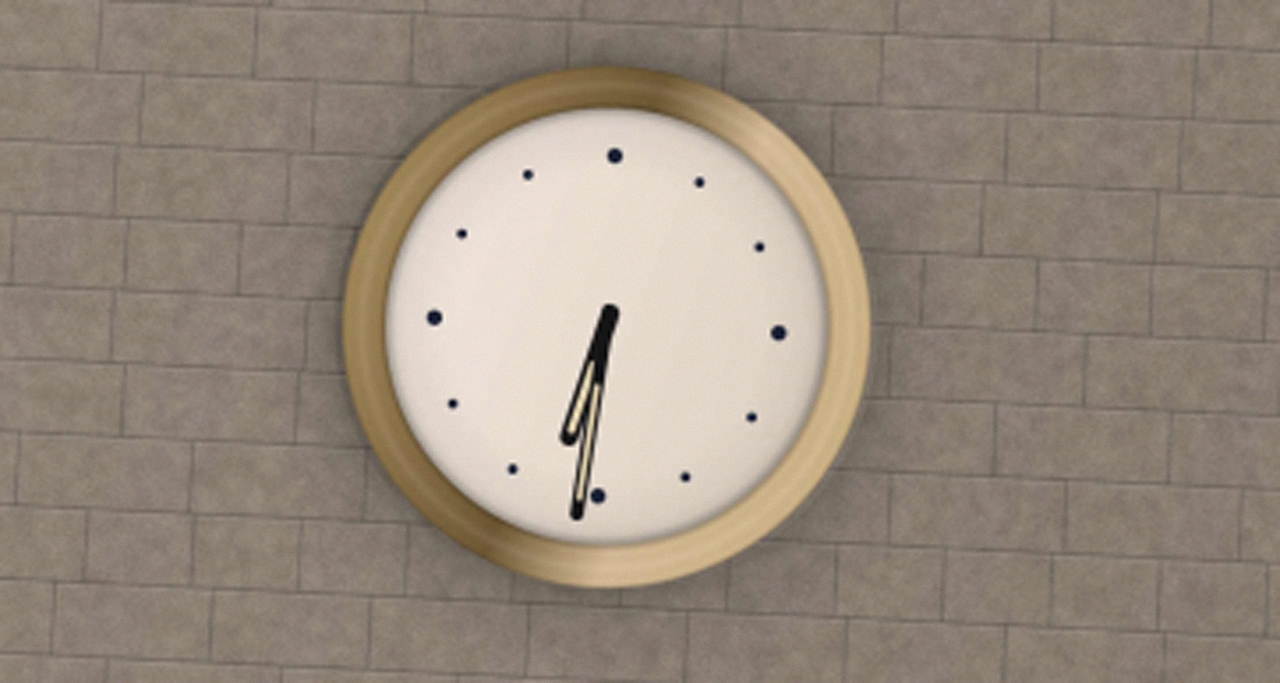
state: 6:31
